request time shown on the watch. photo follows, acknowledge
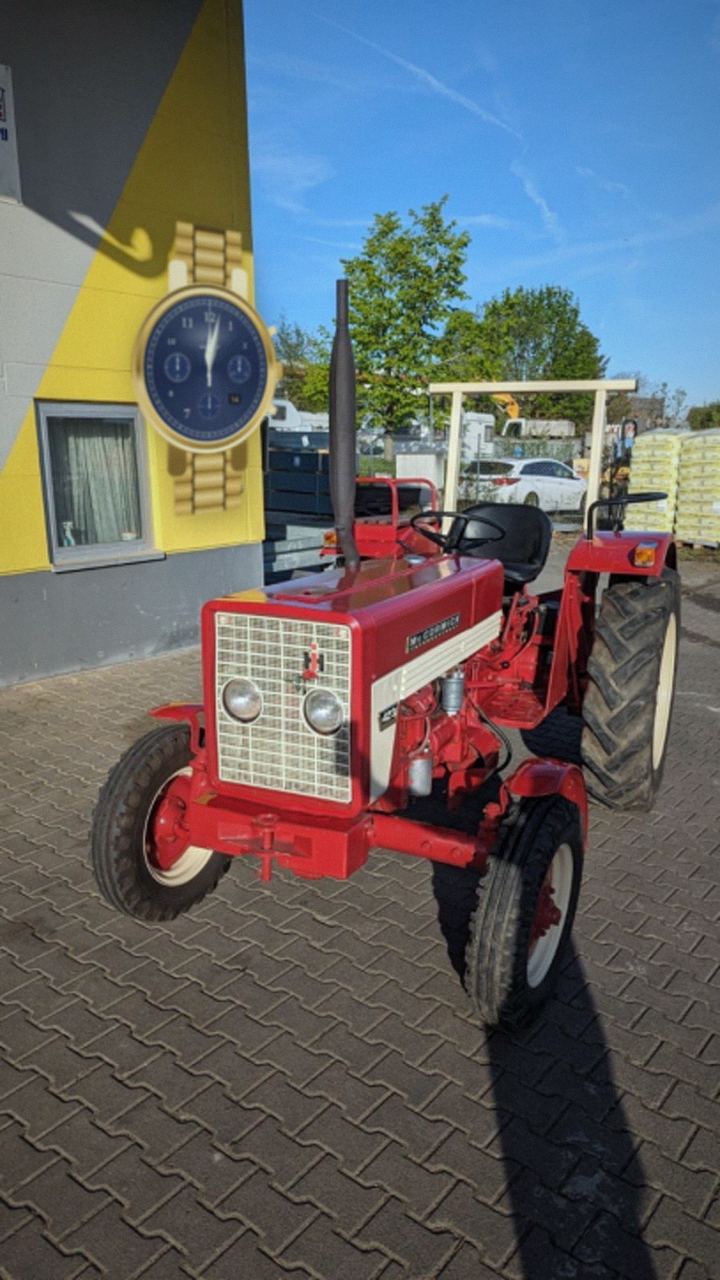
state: 12:02
